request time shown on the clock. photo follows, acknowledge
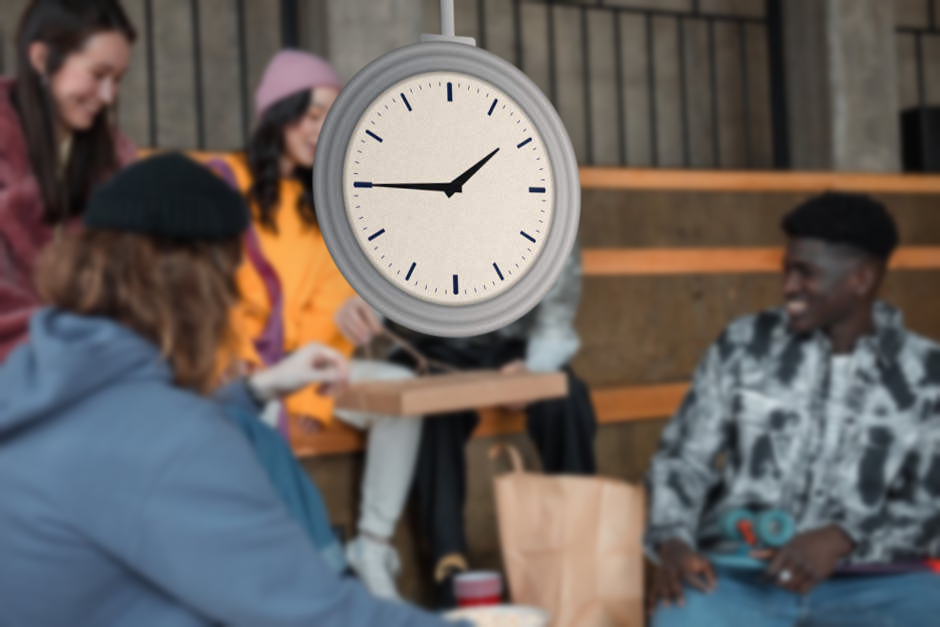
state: 1:45
